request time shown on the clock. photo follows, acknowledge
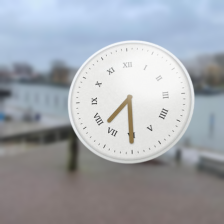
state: 7:30
